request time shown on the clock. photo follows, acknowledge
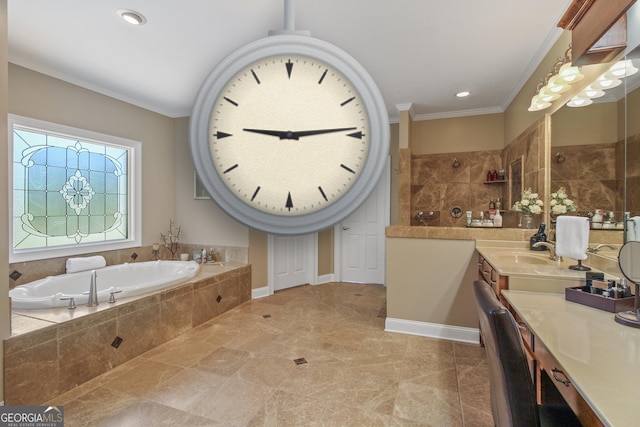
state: 9:14
